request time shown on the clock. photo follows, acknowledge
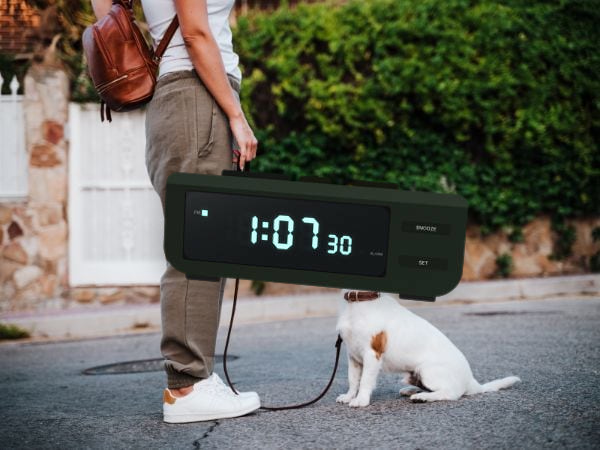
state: 1:07:30
